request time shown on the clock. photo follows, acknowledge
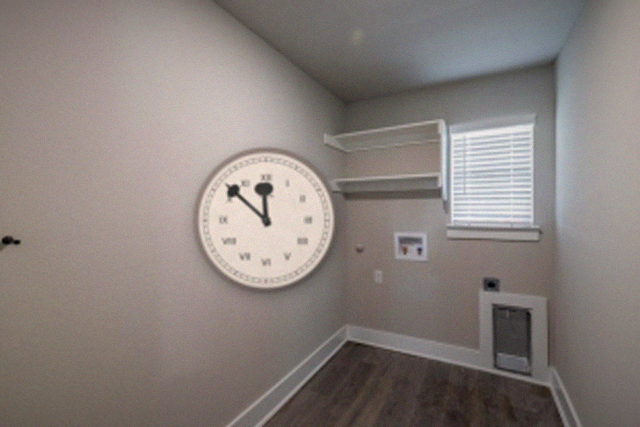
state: 11:52
